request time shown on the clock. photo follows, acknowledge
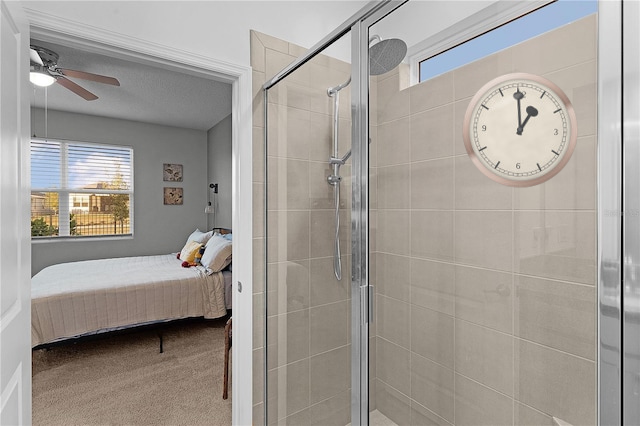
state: 12:59
